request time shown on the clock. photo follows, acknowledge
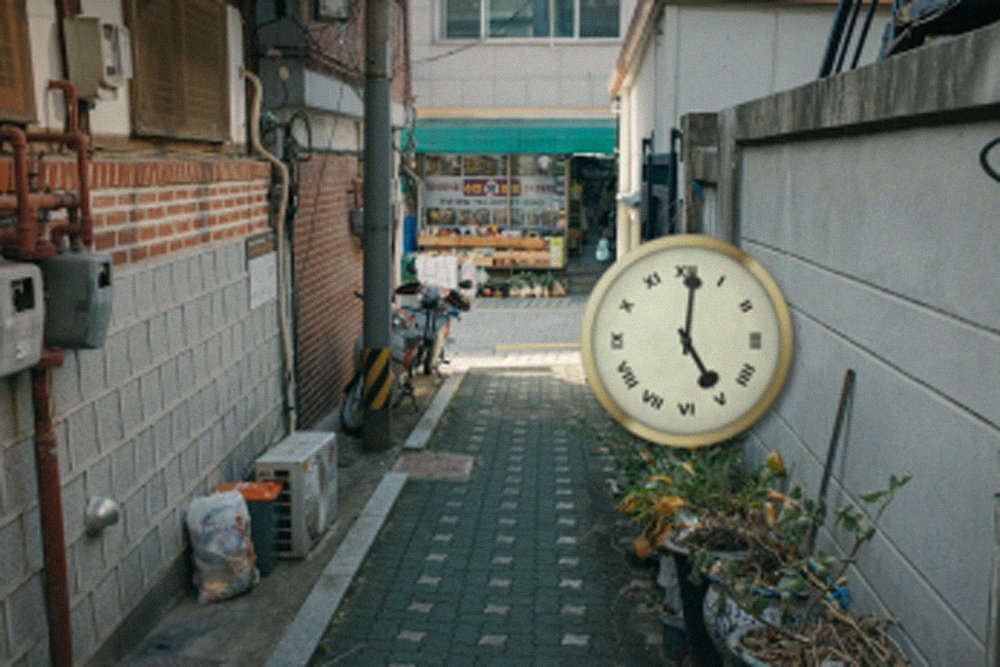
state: 5:01
